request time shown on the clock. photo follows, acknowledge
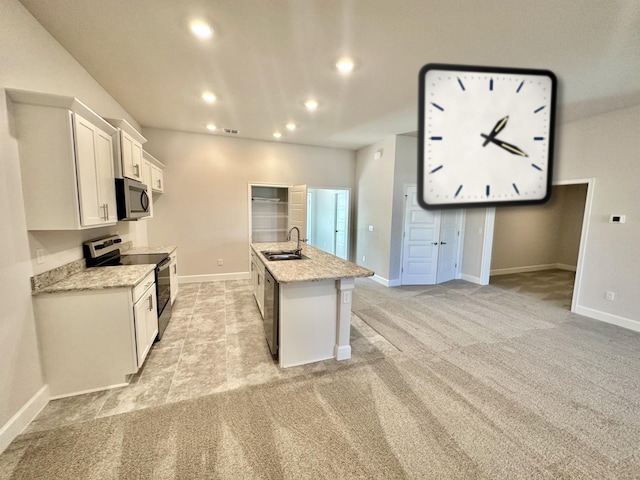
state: 1:19
